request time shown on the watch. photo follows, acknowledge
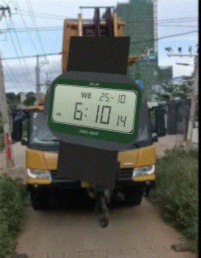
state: 6:10:14
